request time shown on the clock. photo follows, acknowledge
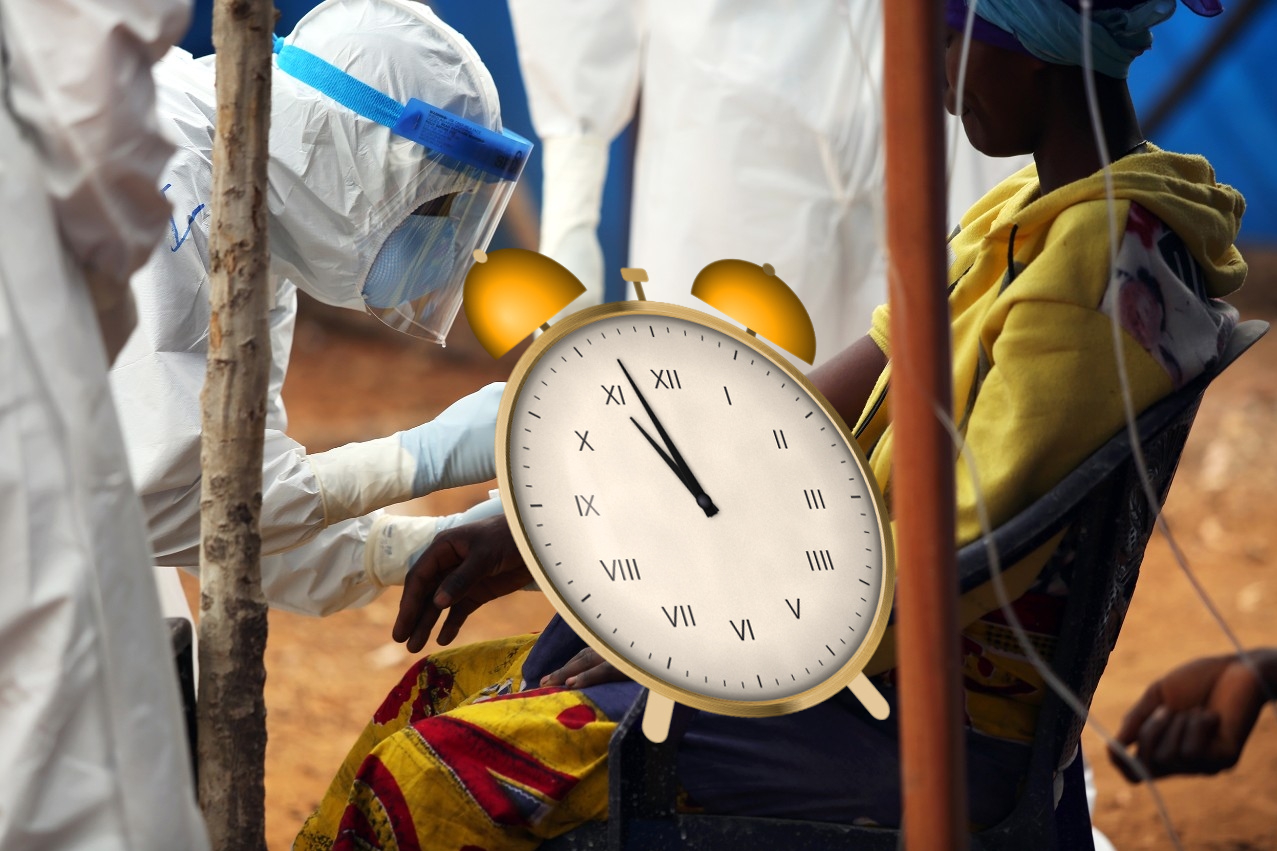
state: 10:57
